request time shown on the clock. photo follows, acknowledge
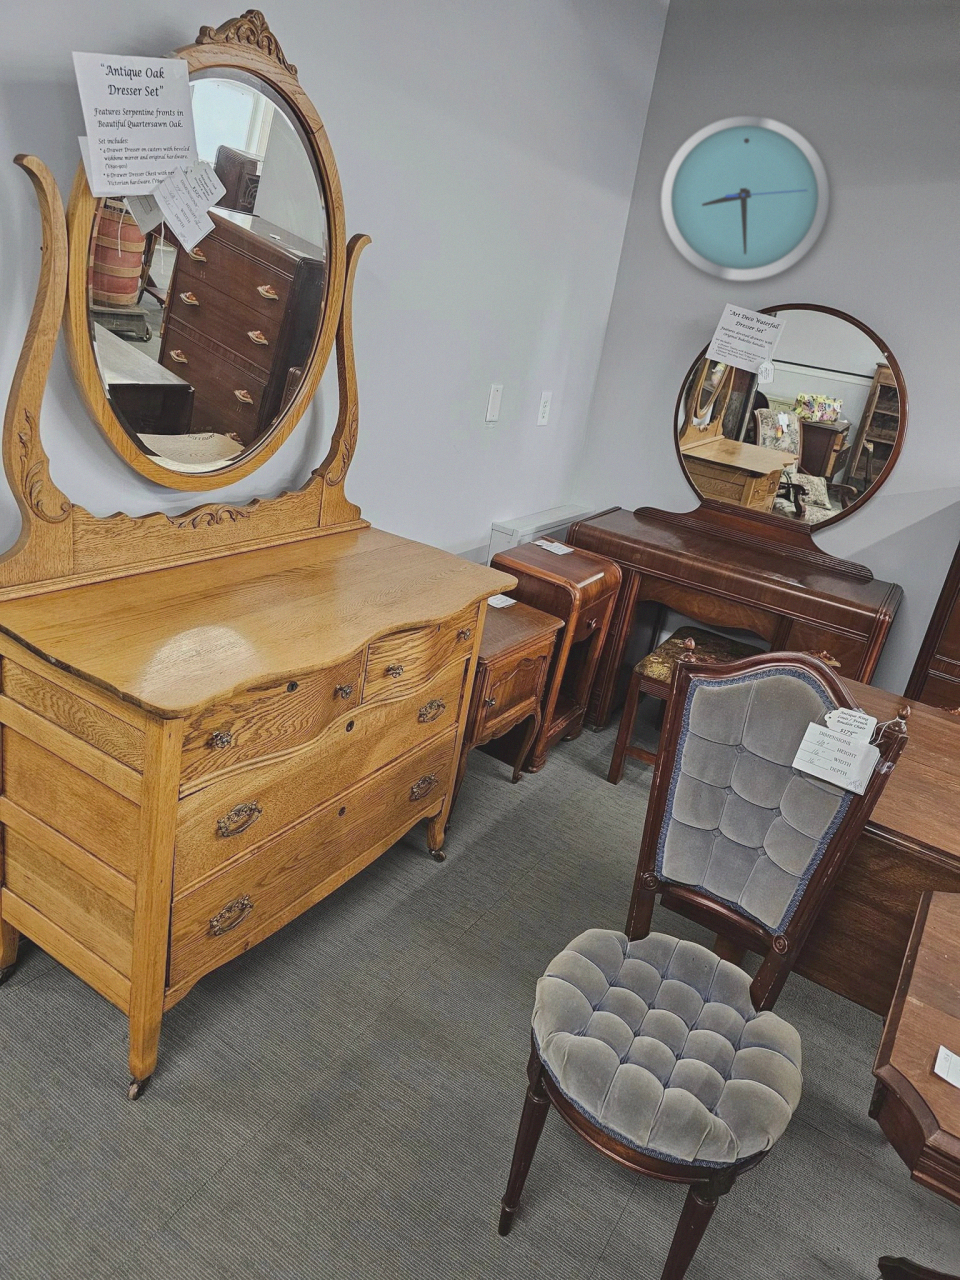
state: 8:29:14
